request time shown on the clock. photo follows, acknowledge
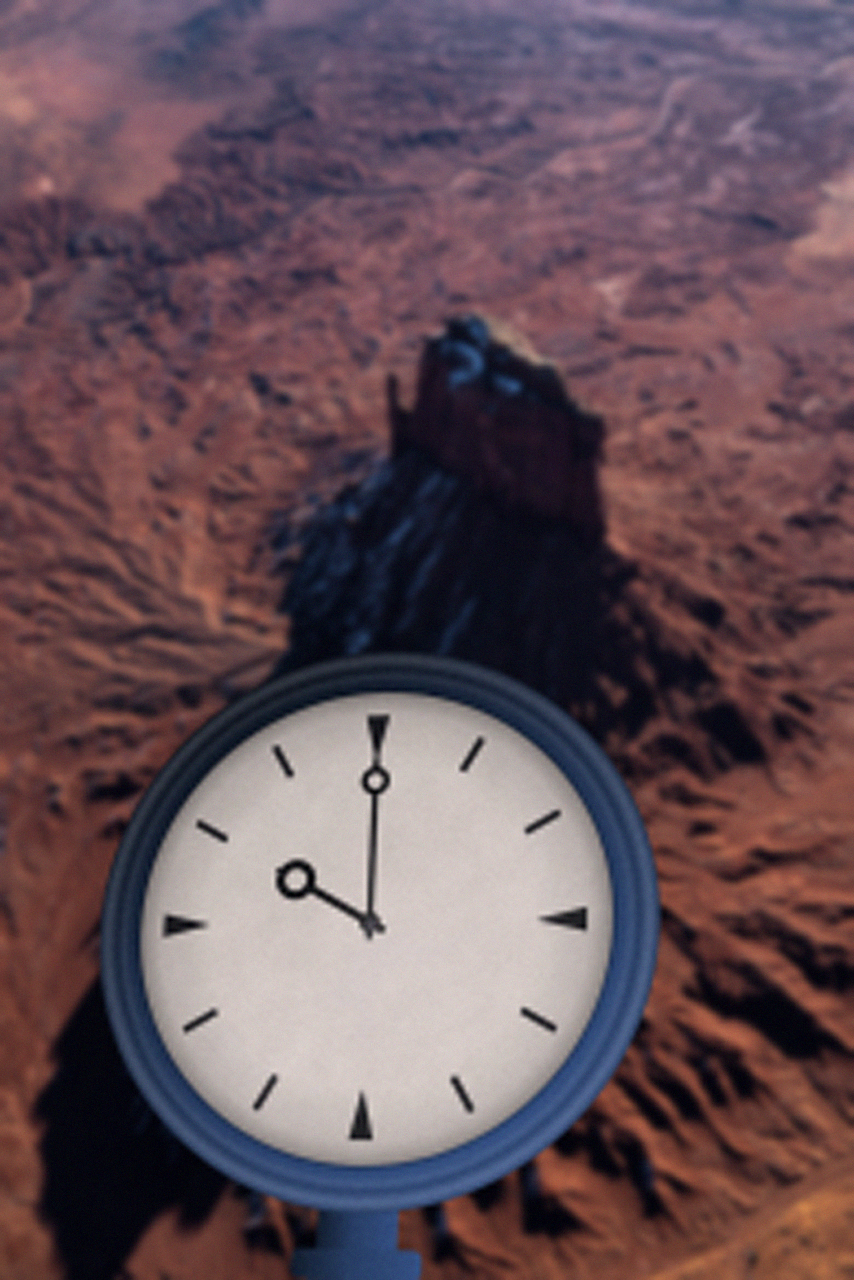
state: 10:00
